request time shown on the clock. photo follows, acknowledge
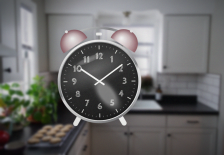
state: 10:09
